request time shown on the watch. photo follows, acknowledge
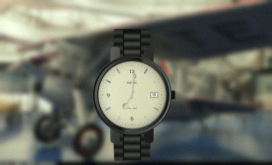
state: 7:01
